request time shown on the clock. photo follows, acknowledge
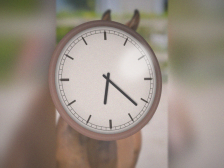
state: 6:22
